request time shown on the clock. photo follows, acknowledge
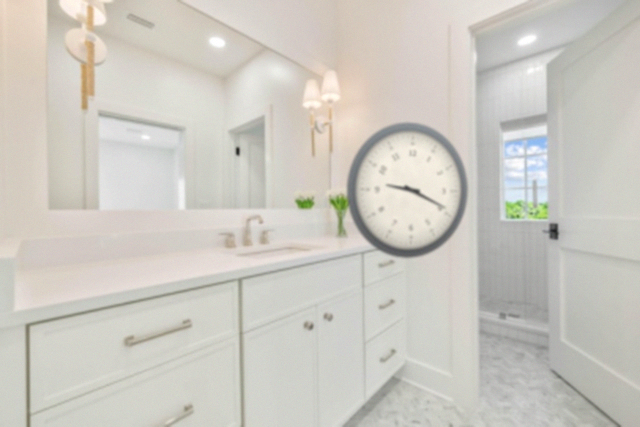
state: 9:19
